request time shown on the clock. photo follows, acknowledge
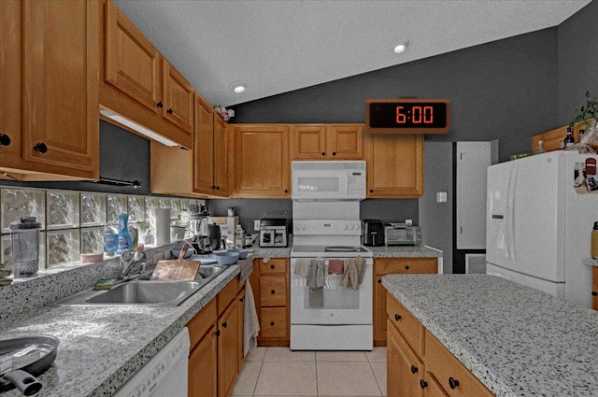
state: 6:00
